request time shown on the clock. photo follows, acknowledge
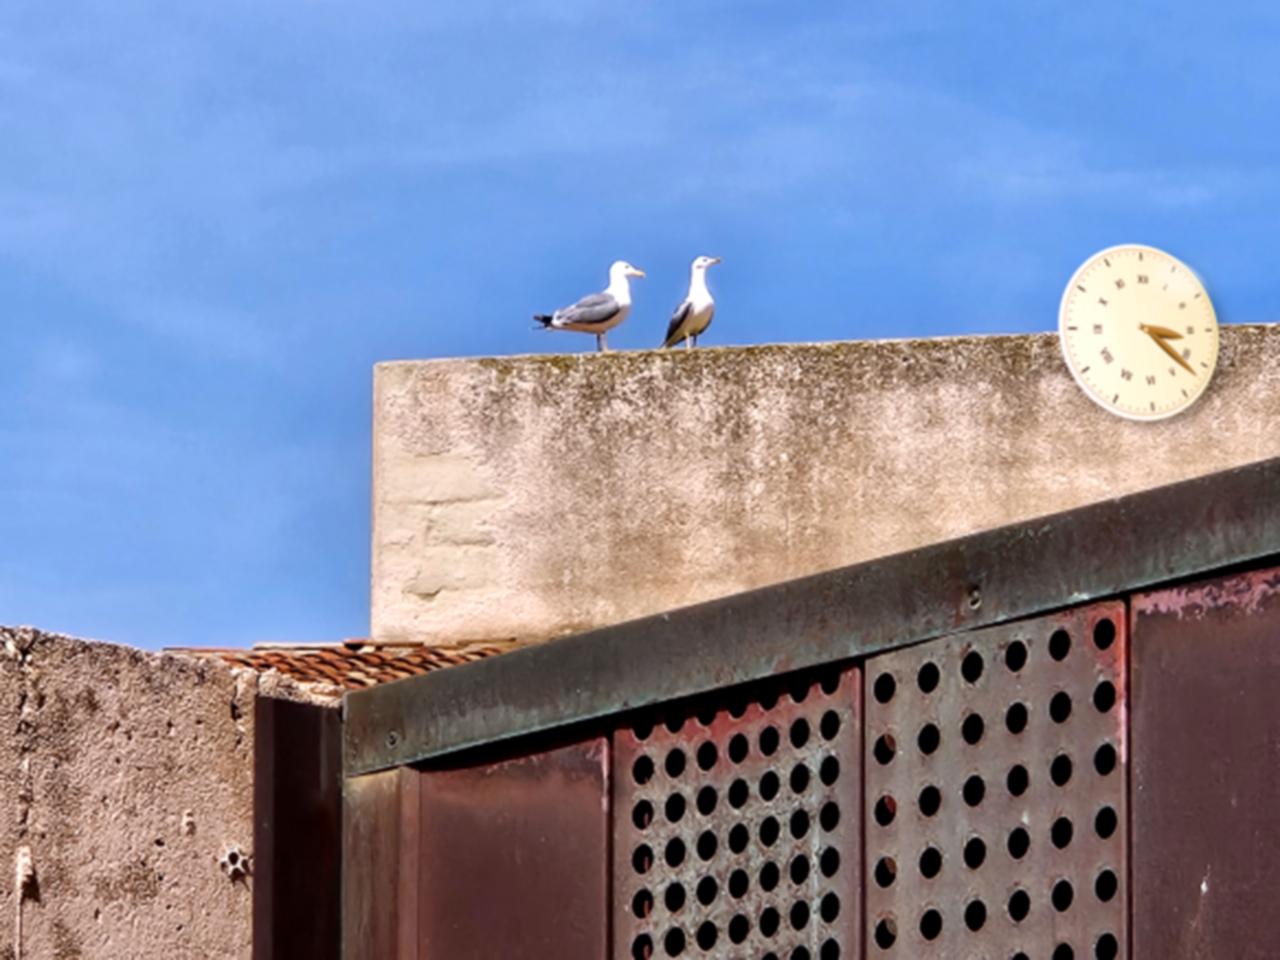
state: 3:22
